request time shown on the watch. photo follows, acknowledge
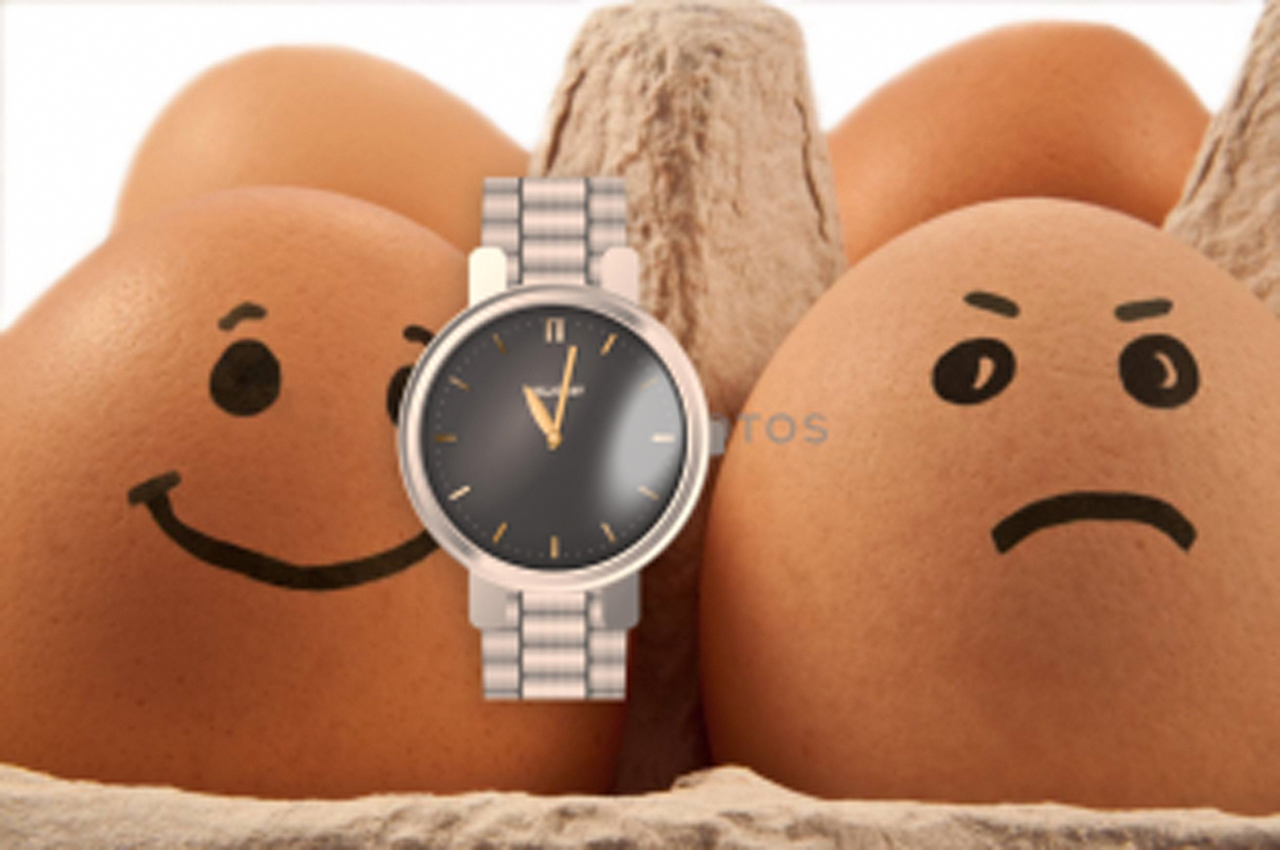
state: 11:02
